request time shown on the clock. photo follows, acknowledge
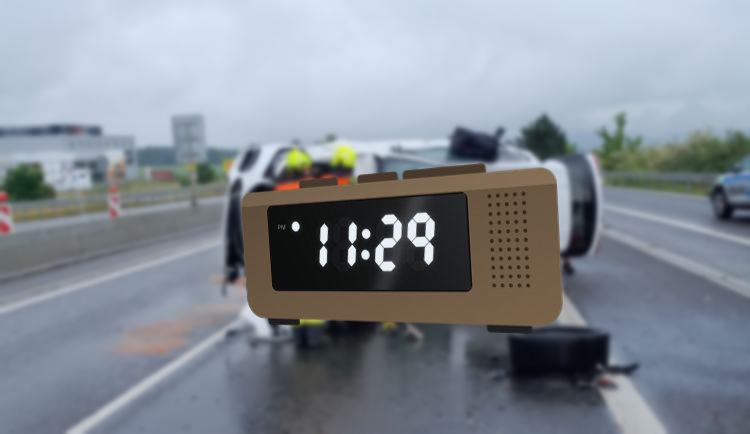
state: 11:29
